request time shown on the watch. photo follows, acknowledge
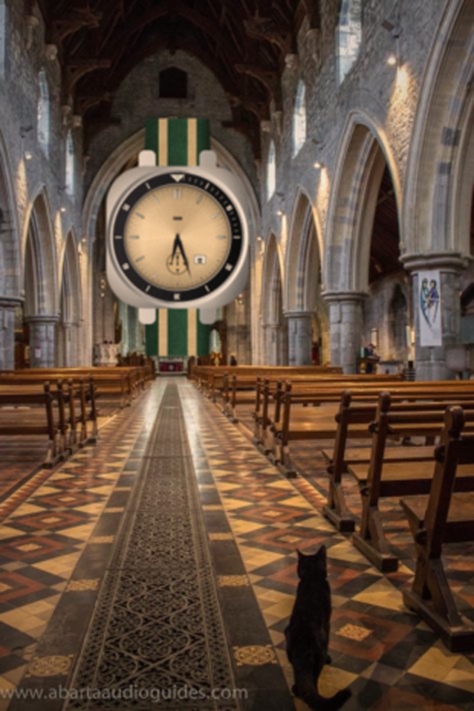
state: 6:27
